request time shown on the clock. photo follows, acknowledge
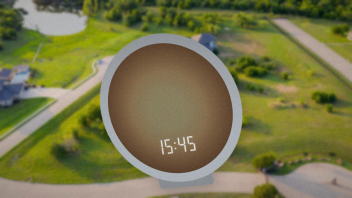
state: 15:45
